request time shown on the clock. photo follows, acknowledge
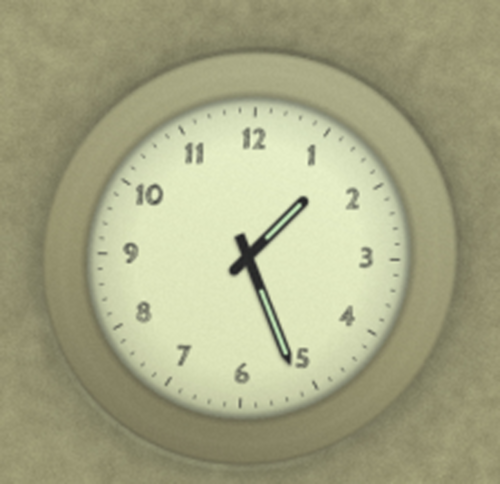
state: 1:26
